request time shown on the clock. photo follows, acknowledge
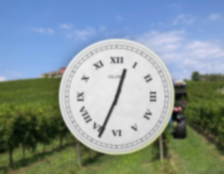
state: 12:34
